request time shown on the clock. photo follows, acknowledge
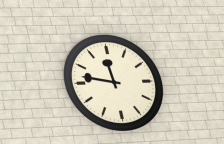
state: 11:47
